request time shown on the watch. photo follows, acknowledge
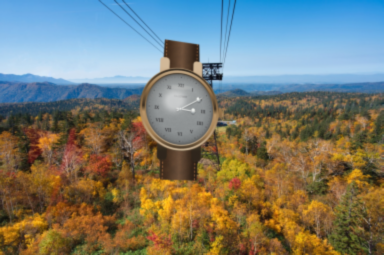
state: 3:10
